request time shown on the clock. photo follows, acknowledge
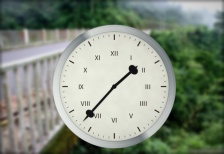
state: 1:37
